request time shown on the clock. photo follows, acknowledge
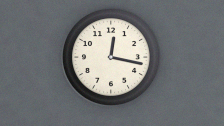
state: 12:17
